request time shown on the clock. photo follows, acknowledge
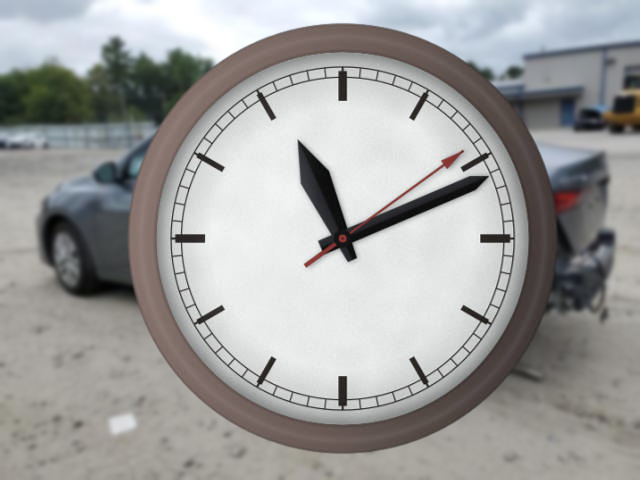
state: 11:11:09
